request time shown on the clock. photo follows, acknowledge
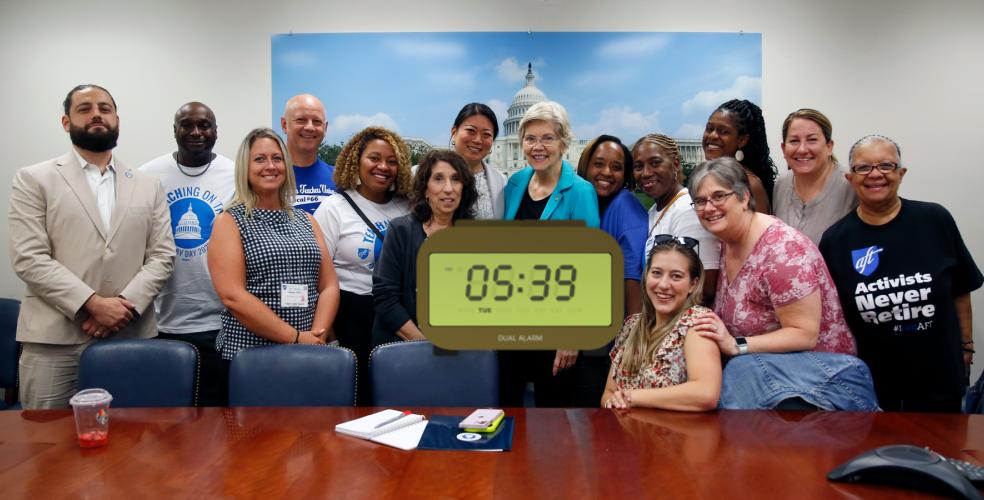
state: 5:39
